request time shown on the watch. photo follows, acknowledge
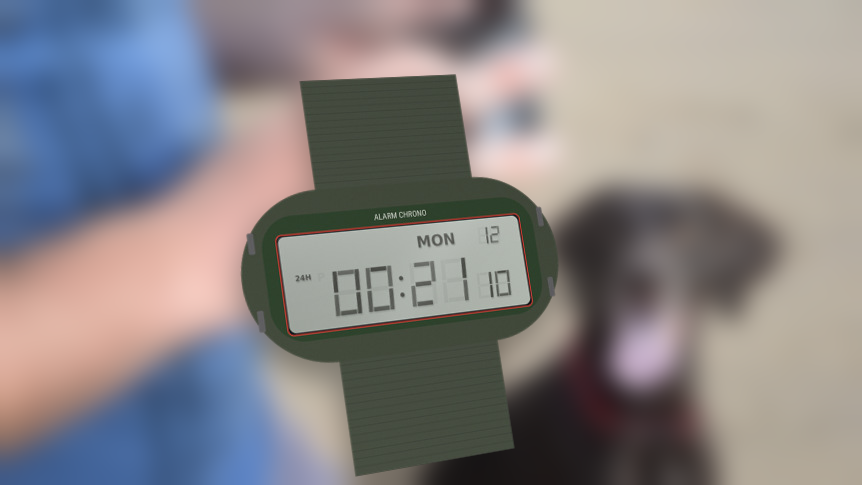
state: 0:21:10
